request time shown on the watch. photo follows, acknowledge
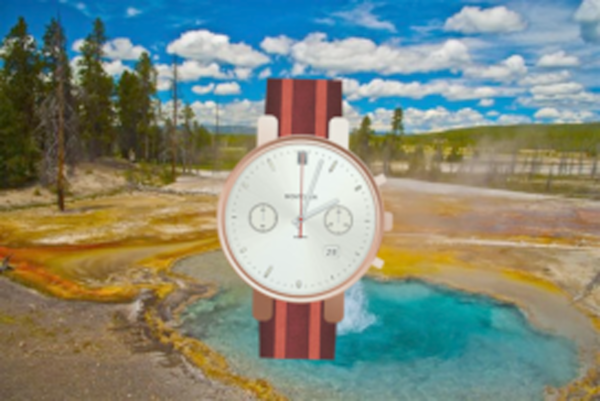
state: 2:03
